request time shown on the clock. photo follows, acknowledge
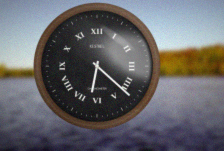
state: 6:22
